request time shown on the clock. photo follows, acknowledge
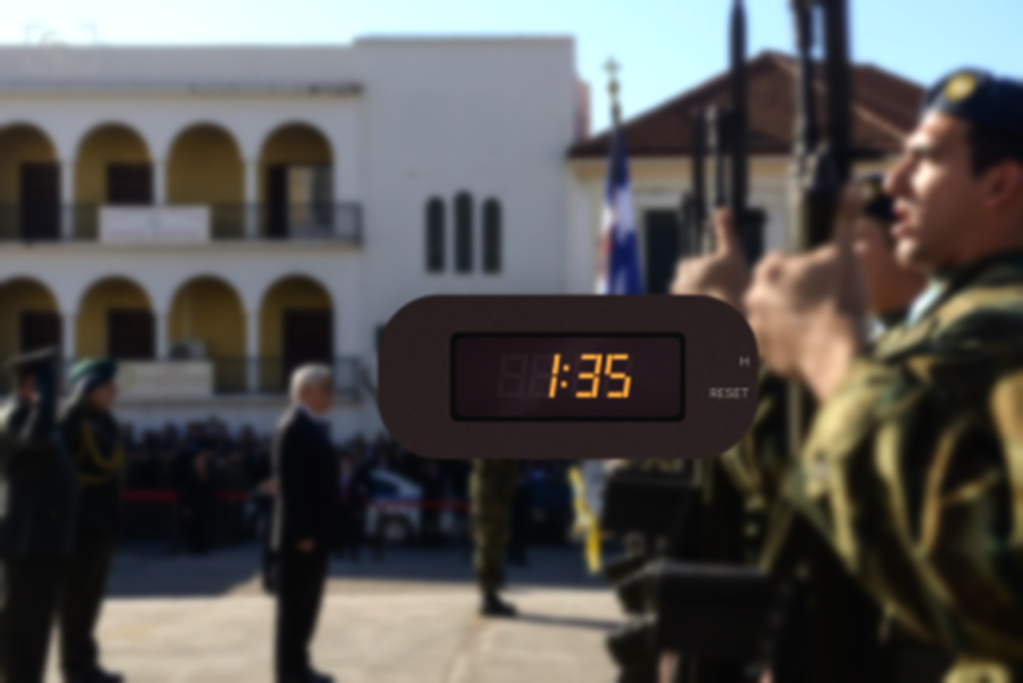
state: 1:35
